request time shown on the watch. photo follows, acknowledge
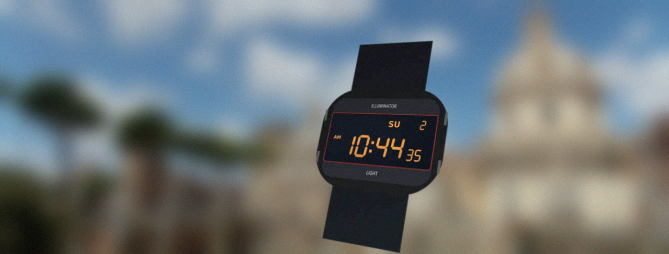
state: 10:44:35
